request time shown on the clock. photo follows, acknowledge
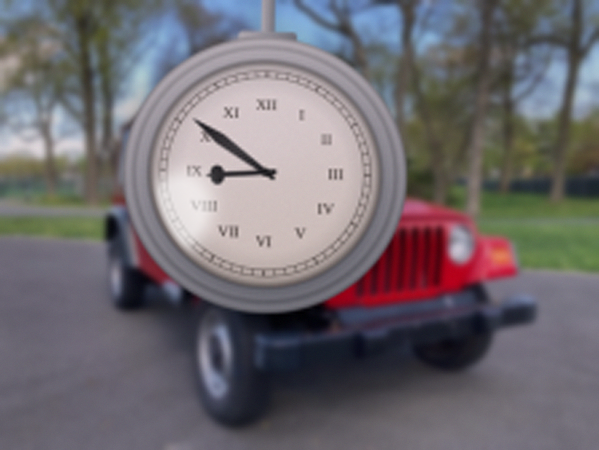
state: 8:51
